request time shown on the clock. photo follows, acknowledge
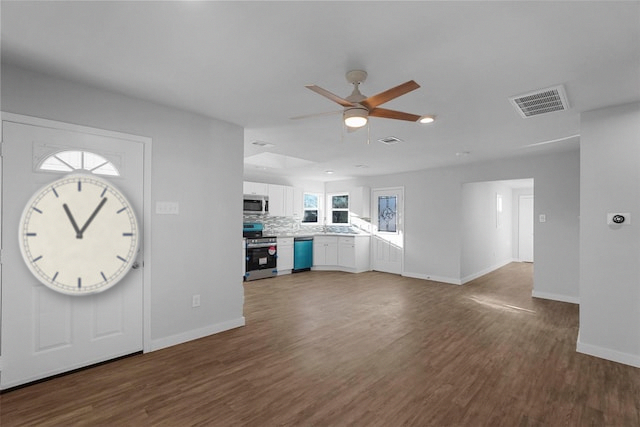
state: 11:06
